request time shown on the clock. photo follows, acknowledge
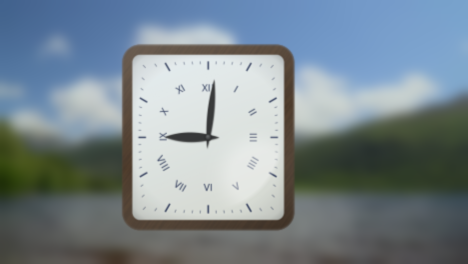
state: 9:01
